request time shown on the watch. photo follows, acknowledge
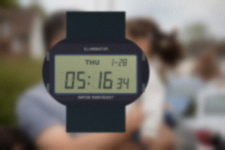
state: 5:16:34
